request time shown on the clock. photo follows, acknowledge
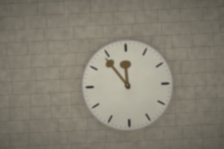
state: 11:54
